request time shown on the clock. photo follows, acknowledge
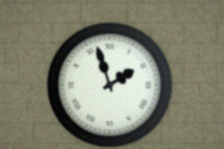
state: 1:57
